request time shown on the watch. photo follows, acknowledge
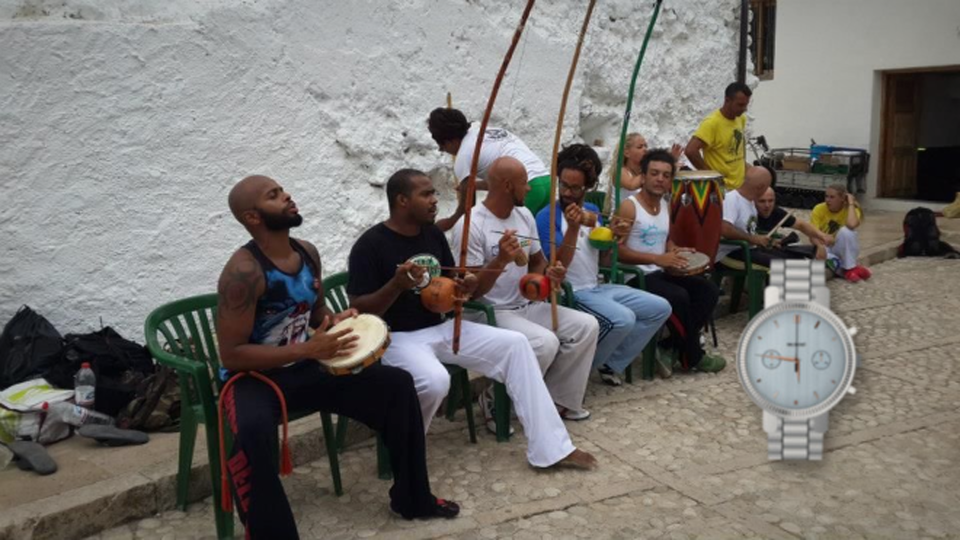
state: 5:46
